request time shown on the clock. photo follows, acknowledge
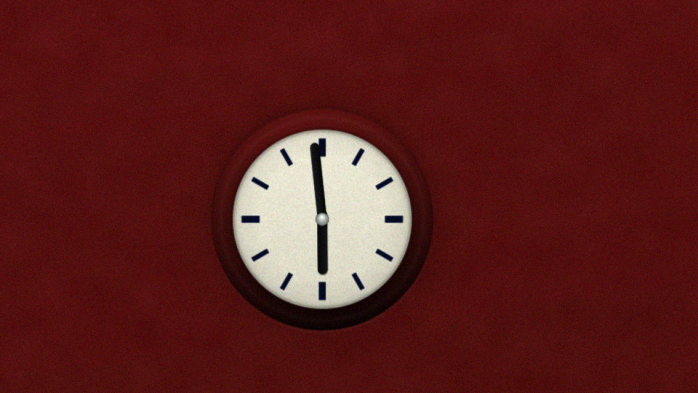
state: 5:59
